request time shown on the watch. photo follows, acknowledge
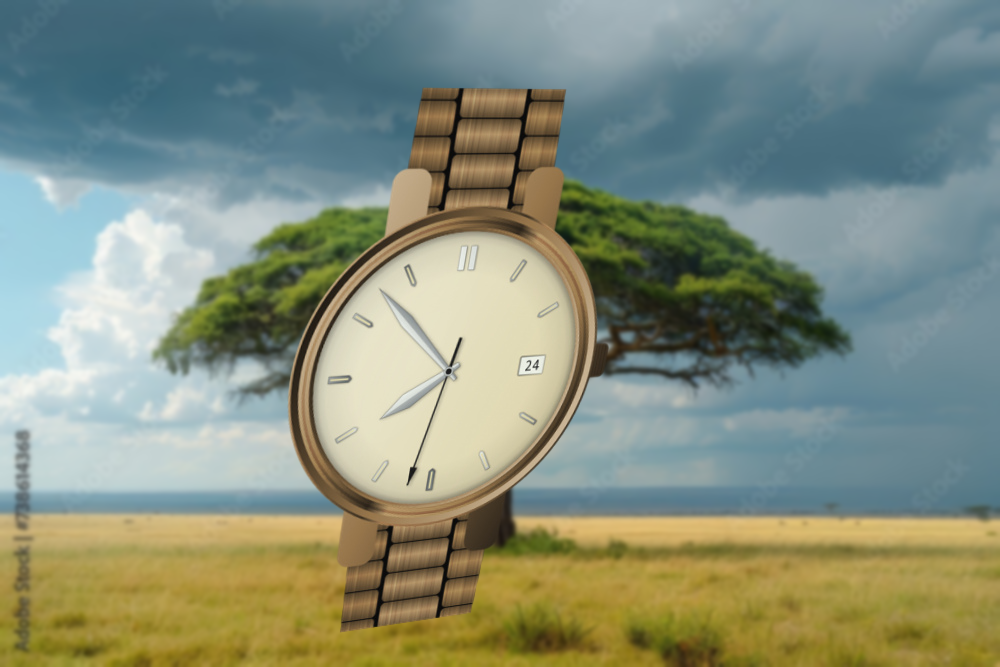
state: 7:52:32
